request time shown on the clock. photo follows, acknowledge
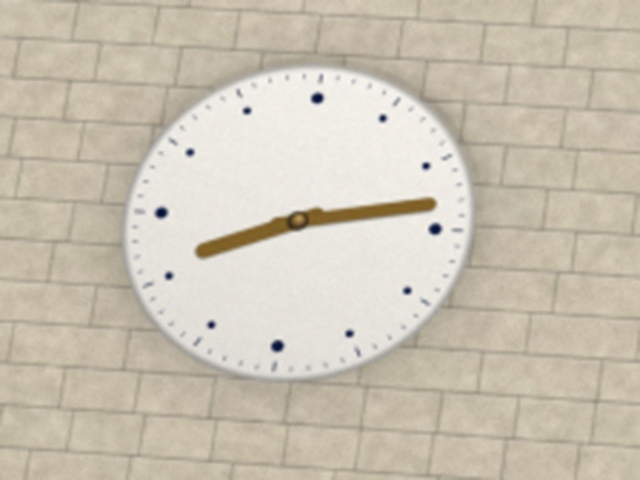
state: 8:13
